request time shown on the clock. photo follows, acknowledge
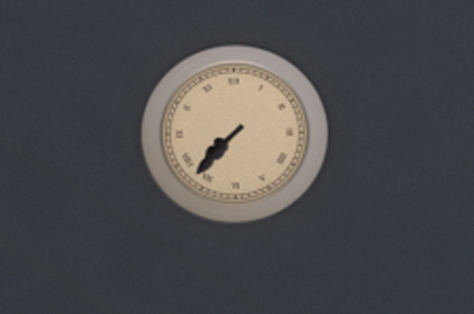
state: 7:37
